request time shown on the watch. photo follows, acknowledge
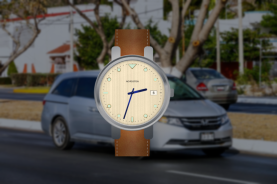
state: 2:33
